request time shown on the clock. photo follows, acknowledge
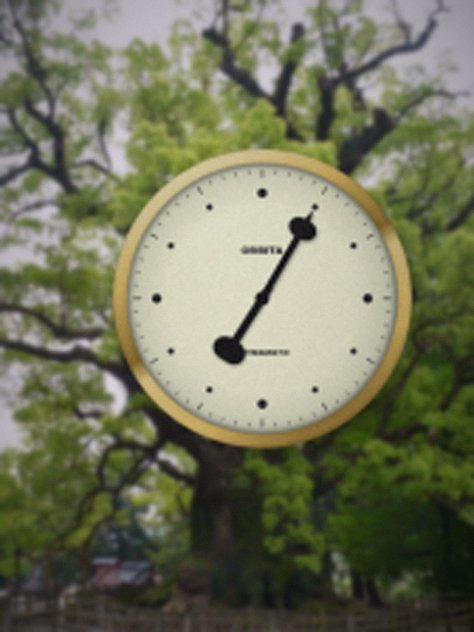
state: 7:05
